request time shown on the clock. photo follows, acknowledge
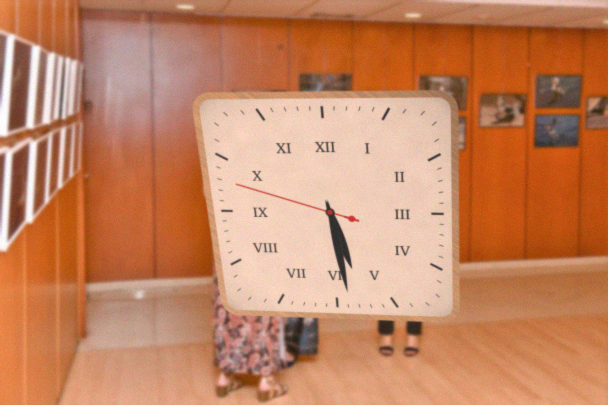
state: 5:28:48
